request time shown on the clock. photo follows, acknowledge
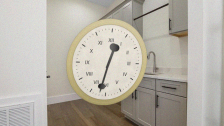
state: 12:32
